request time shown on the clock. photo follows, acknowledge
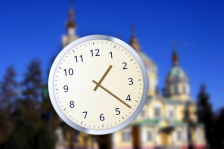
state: 1:22
